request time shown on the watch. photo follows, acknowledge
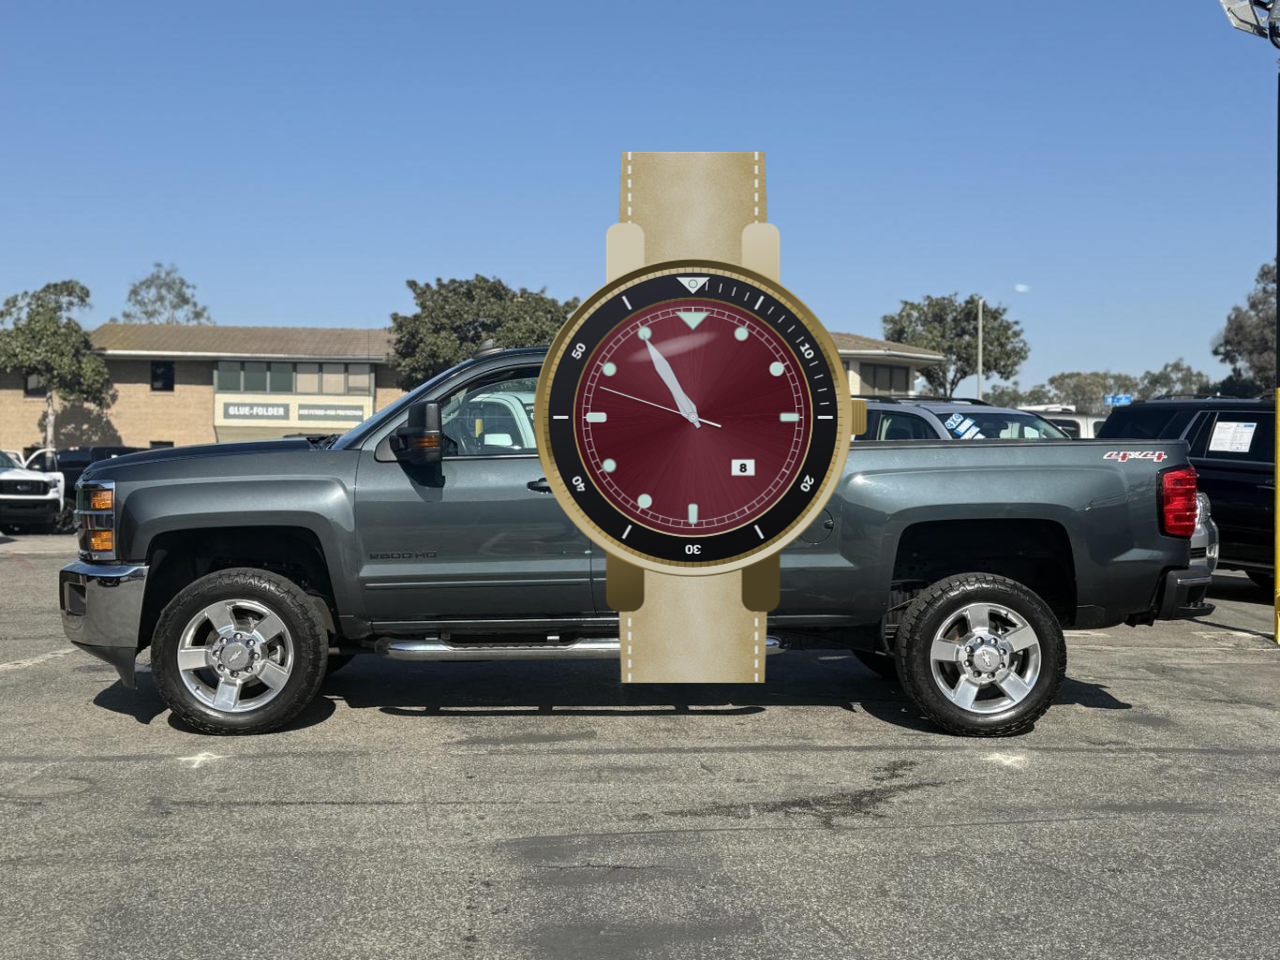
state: 10:54:48
